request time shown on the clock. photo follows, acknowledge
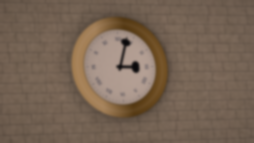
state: 3:03
